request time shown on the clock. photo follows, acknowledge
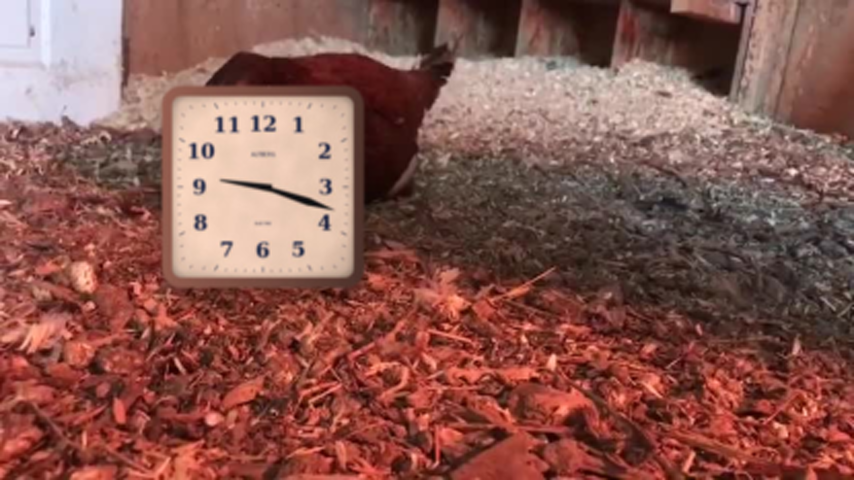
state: 9:18
